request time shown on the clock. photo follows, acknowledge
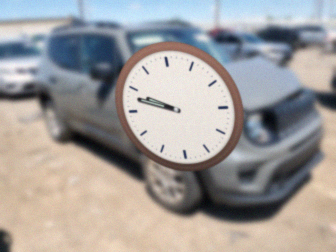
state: 9:48
